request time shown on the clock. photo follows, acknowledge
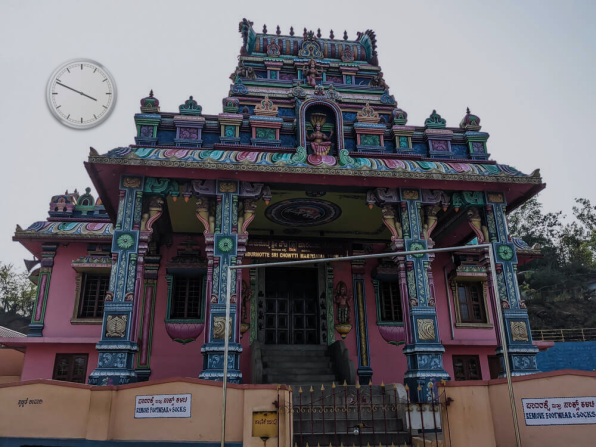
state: 3:49
